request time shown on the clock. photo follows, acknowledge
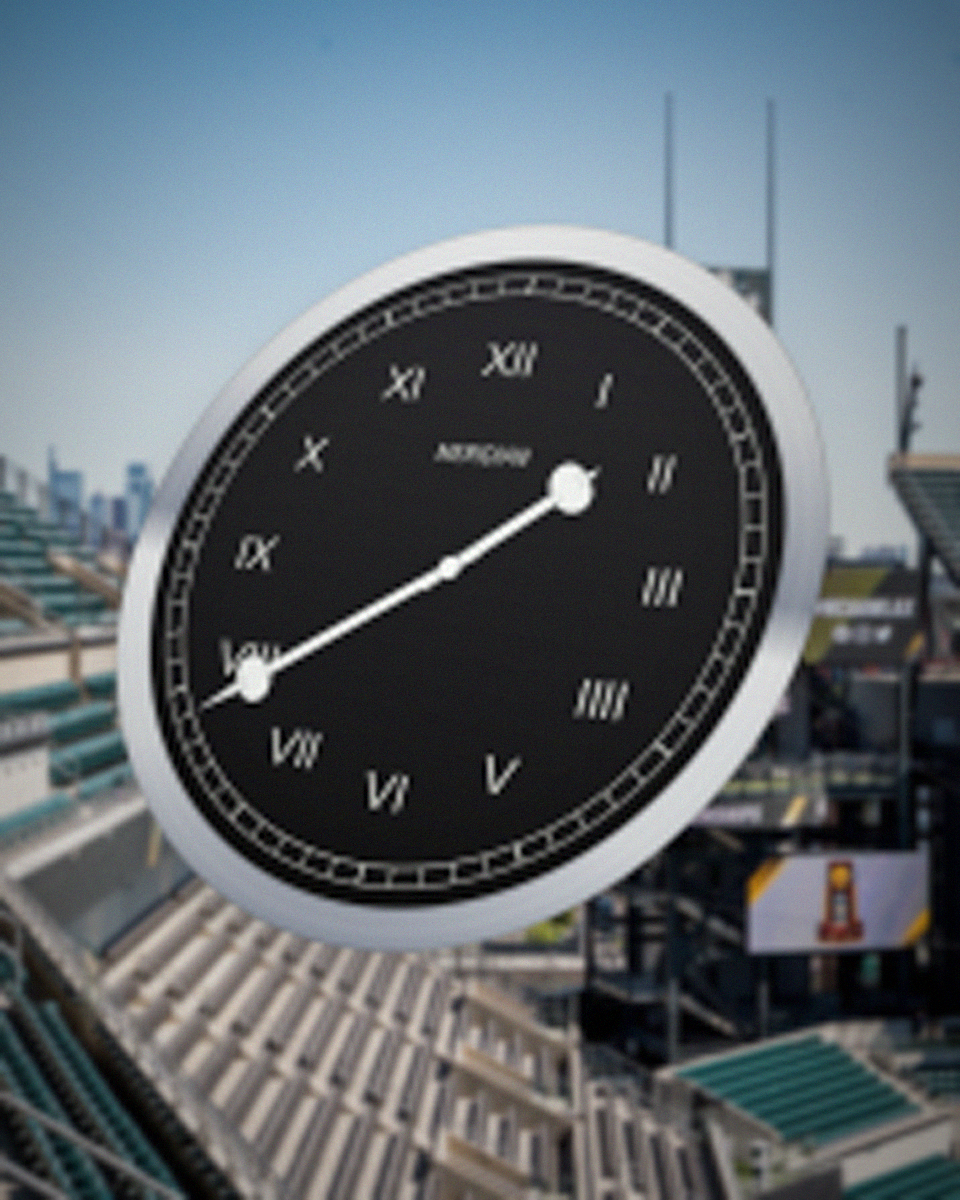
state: 1:39
